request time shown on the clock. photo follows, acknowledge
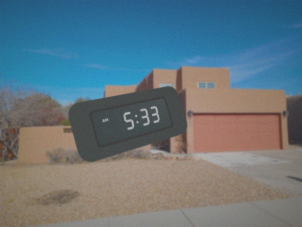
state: 5:33
